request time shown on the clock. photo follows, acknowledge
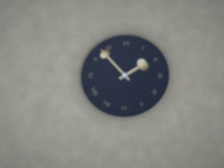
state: 1:53
